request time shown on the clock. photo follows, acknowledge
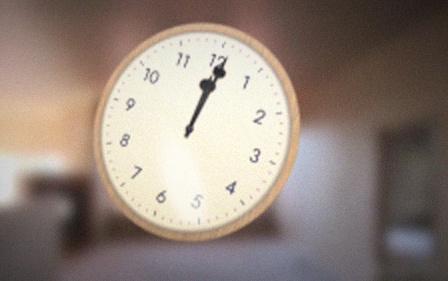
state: 12:01
